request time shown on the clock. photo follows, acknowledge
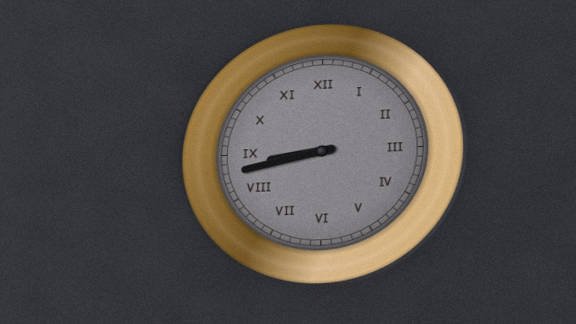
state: 8:43
